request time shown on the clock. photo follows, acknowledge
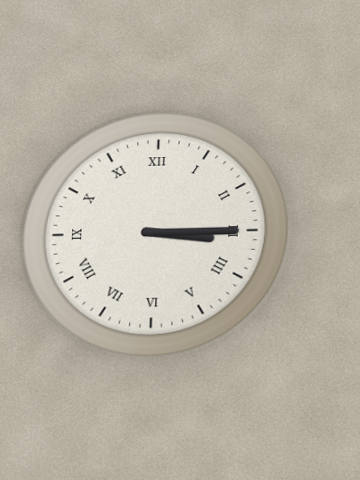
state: 3:15
